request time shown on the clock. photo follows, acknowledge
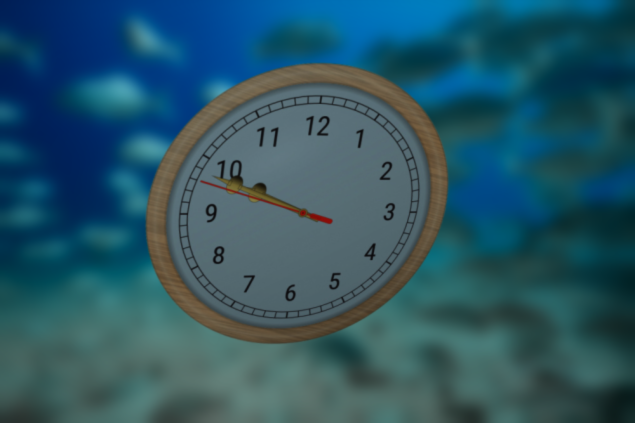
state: 9:48:48
